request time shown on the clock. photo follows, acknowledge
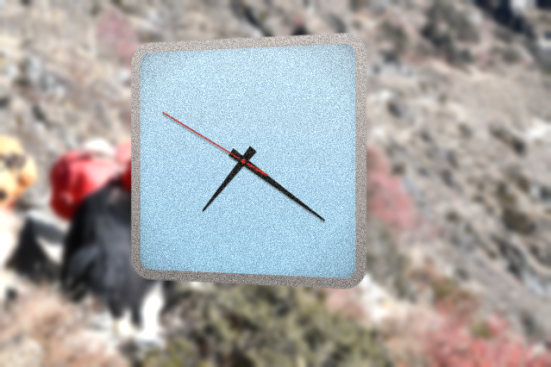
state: 7:20:50
